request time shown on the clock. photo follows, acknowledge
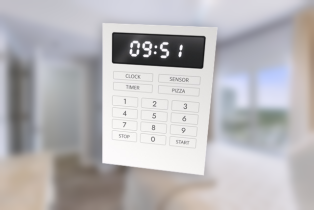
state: 9:51
